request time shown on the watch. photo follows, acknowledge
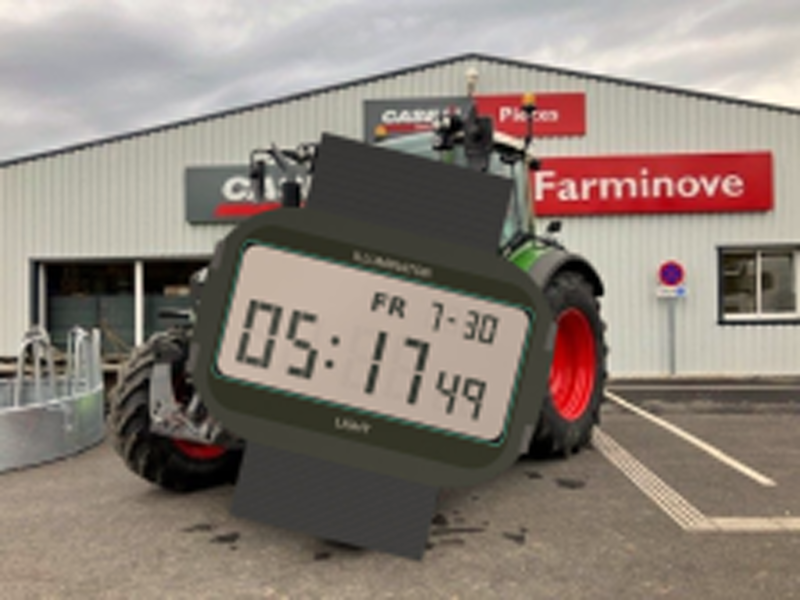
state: 5:17:49
